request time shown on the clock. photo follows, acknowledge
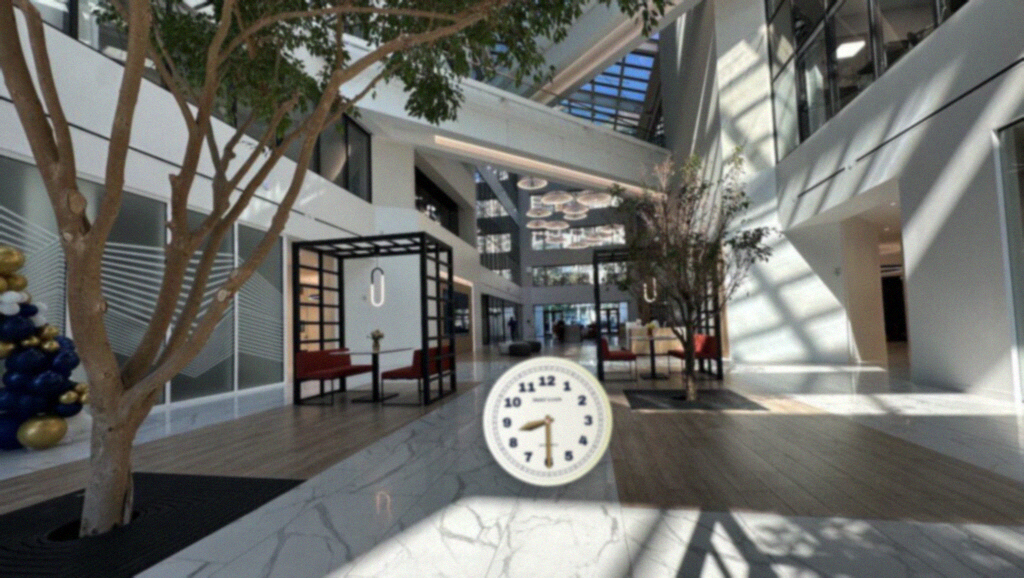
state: 8:30
